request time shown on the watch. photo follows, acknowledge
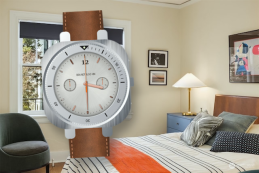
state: 3:30
